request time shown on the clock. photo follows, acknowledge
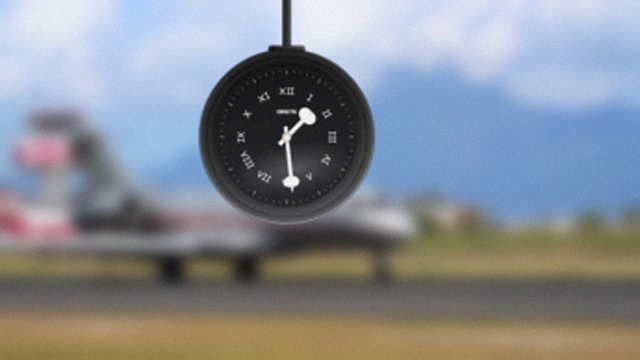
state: 1:29
